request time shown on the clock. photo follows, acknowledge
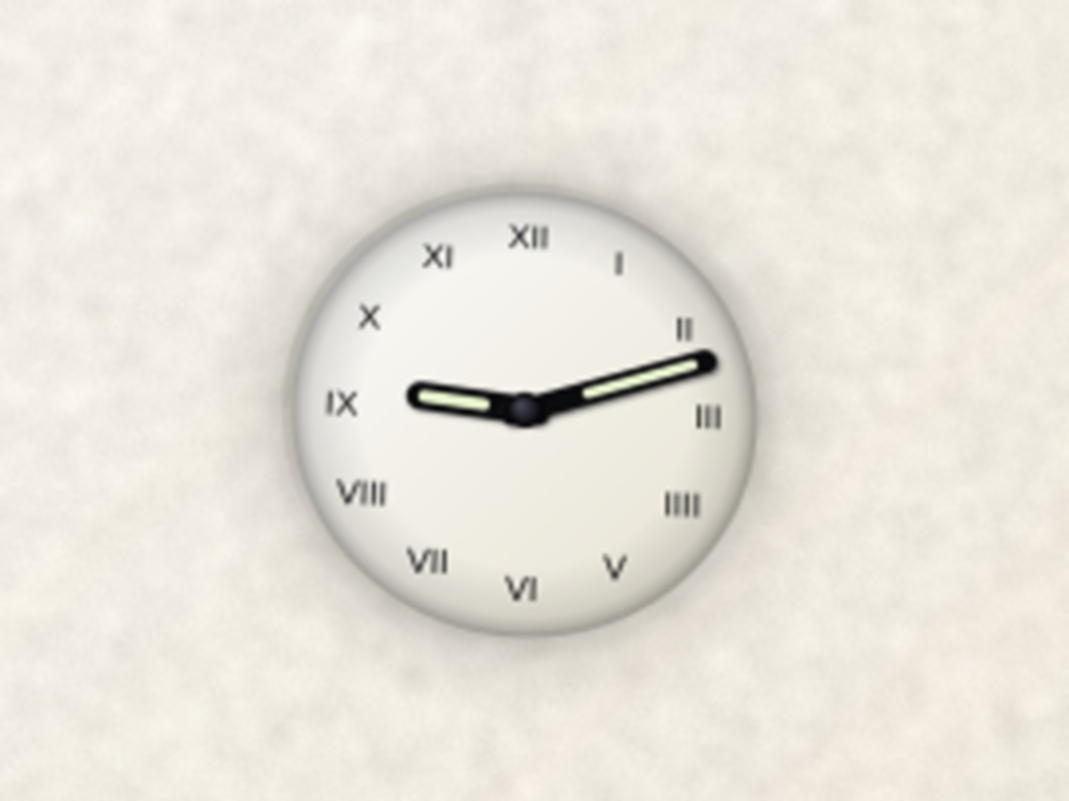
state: 9:12
